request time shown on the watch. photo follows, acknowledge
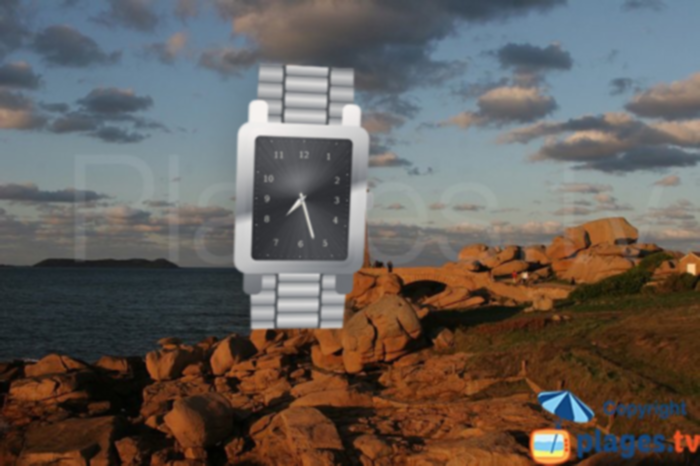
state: 7:27
